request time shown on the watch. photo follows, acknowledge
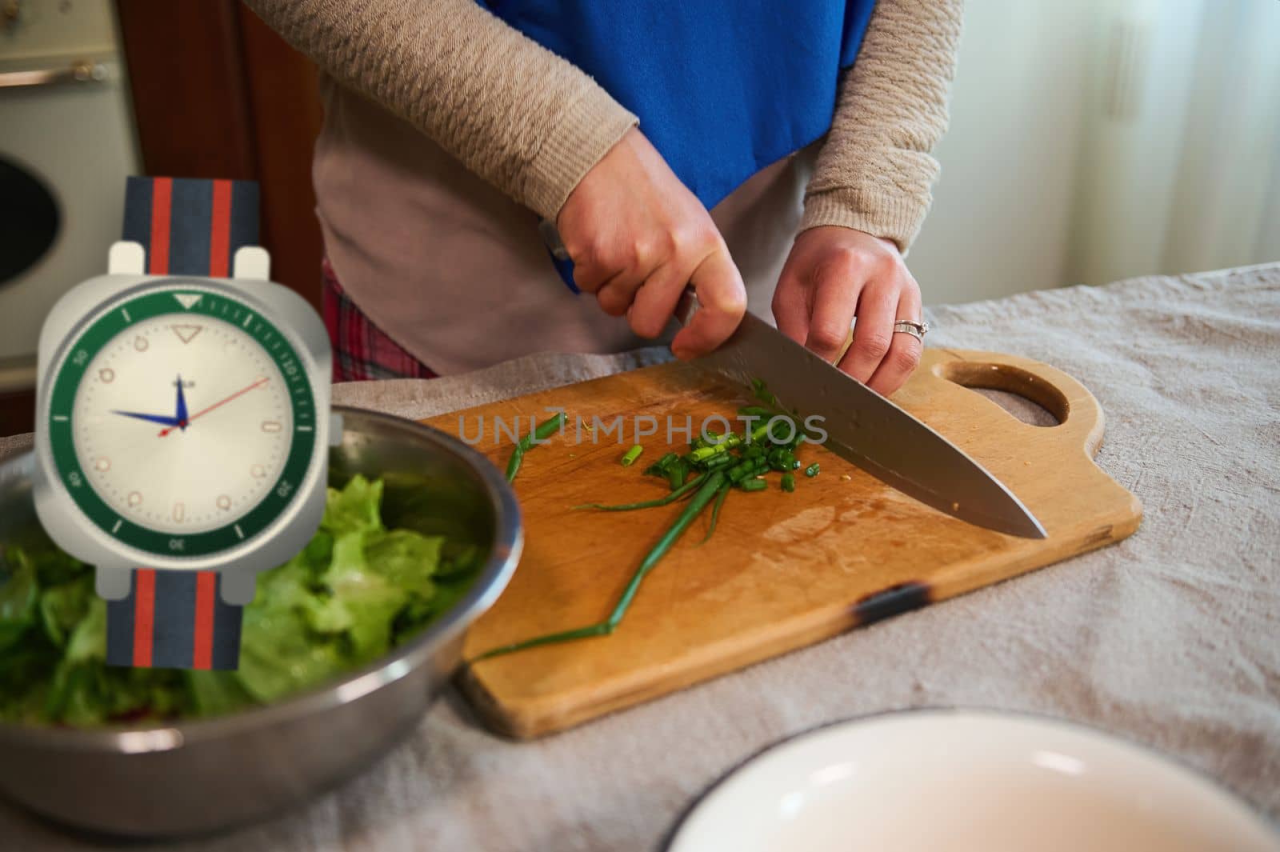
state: 11:46:10
